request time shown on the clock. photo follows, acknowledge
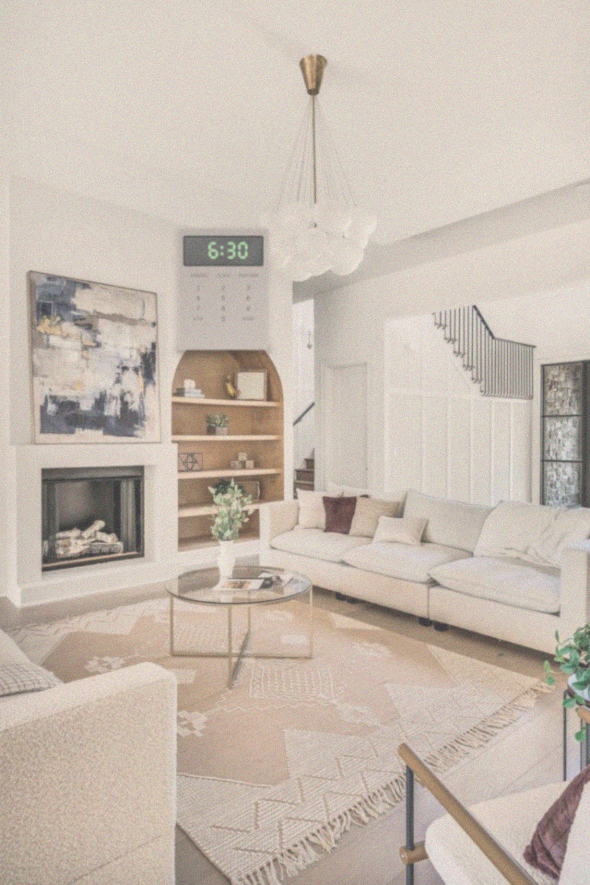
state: 6:30
